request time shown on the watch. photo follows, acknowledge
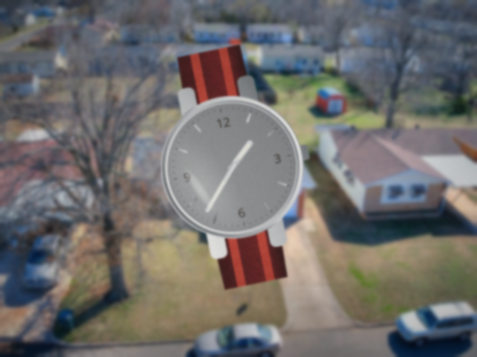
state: 1:37
